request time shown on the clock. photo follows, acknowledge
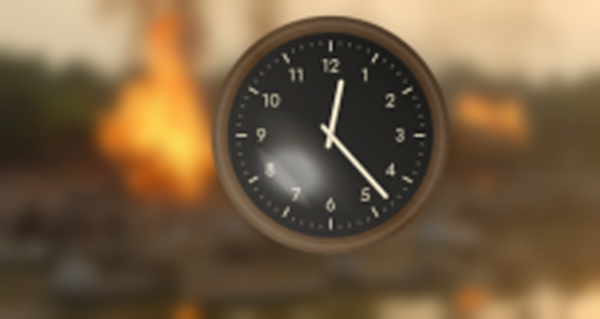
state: 12:23
